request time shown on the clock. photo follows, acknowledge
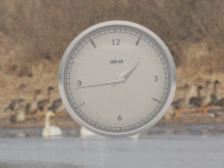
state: 1:44
